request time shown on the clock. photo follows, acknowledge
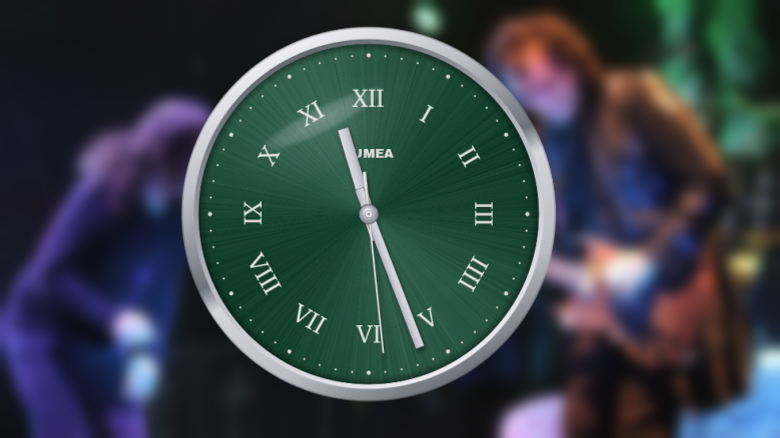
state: 11:26:29
